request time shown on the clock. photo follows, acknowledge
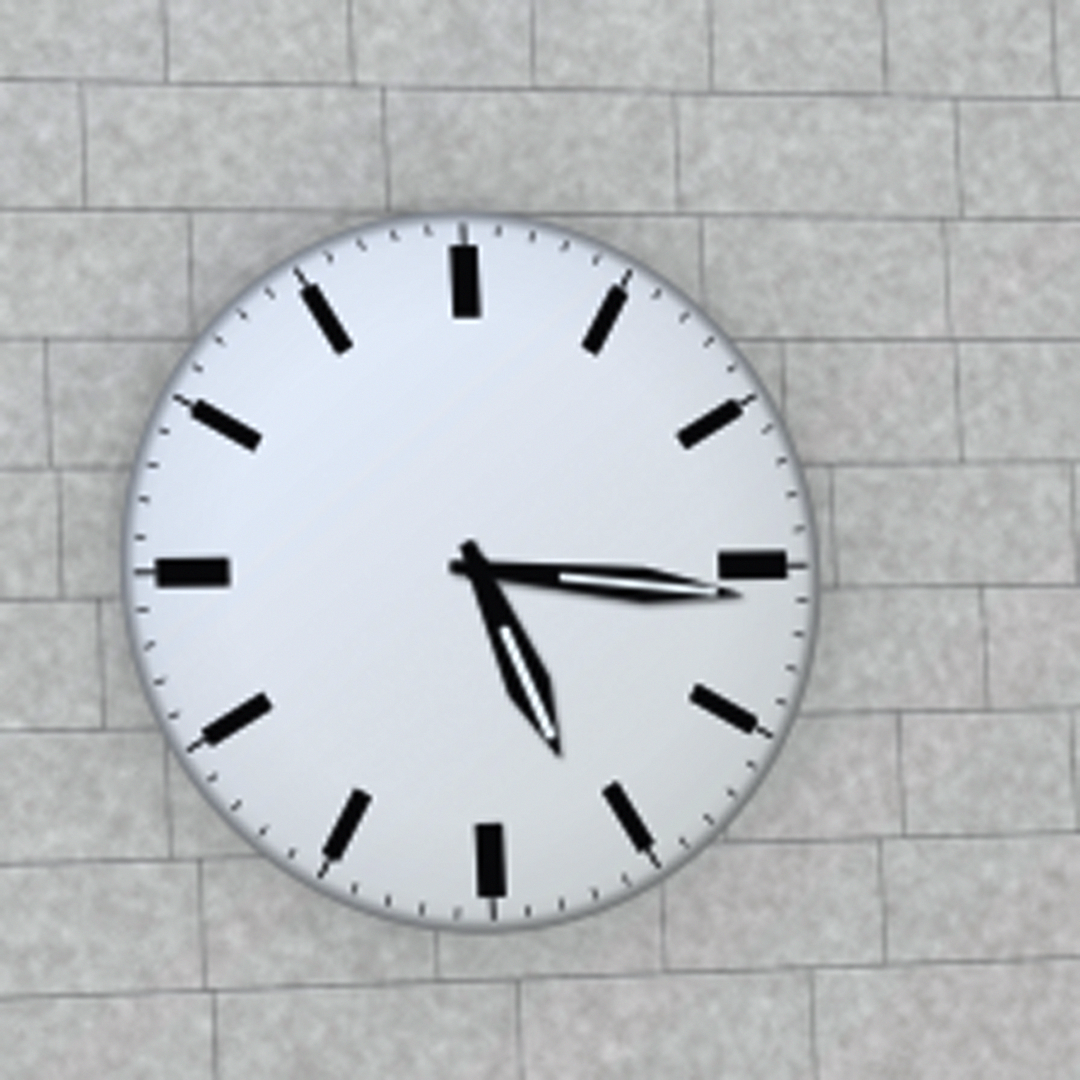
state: 5:16
